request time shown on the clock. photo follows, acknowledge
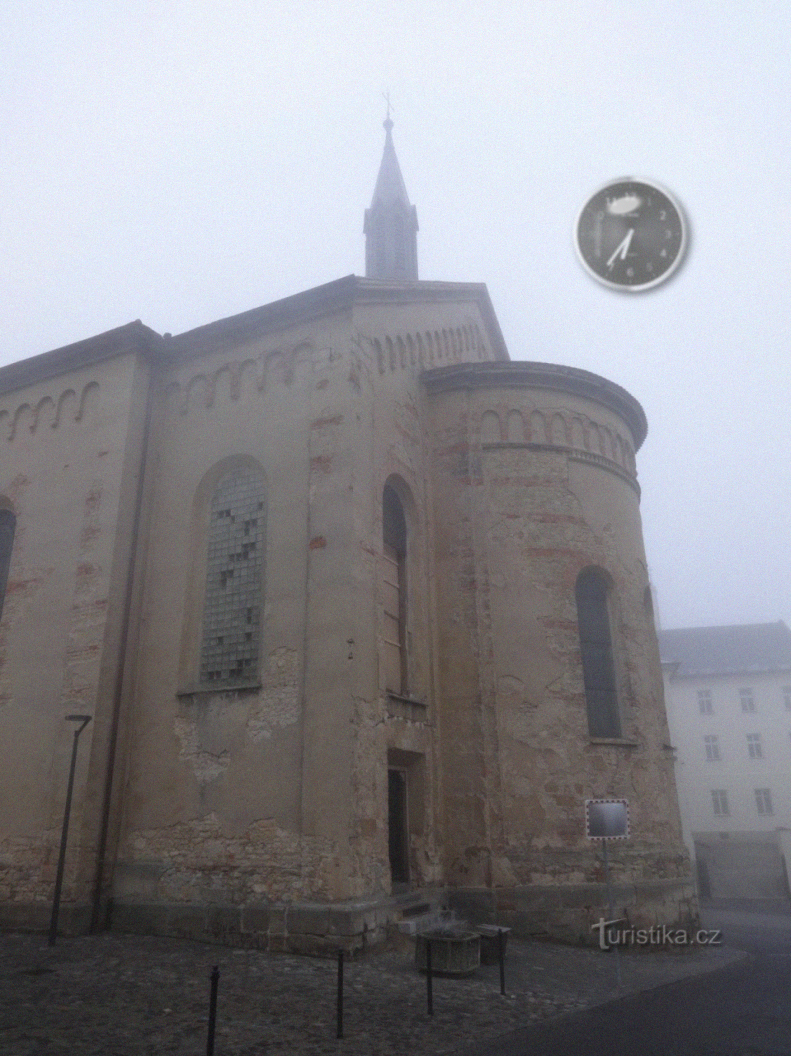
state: 6:36
